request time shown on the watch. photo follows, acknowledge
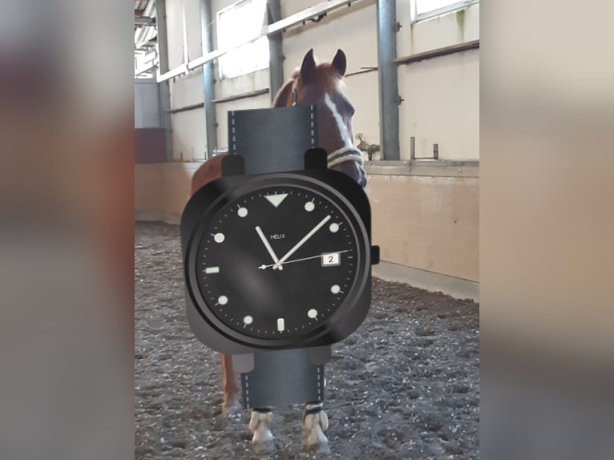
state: 11:08:14
